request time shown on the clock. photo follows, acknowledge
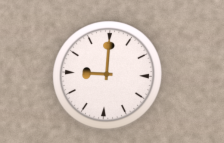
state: 9:00
